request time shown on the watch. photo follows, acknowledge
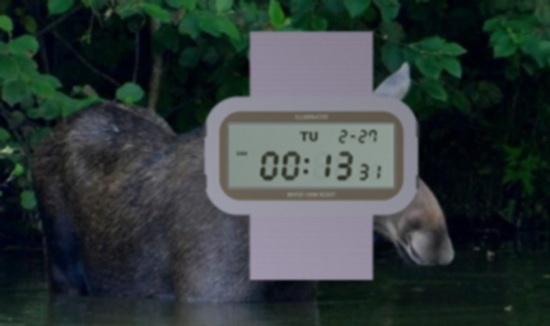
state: 0:13:31
